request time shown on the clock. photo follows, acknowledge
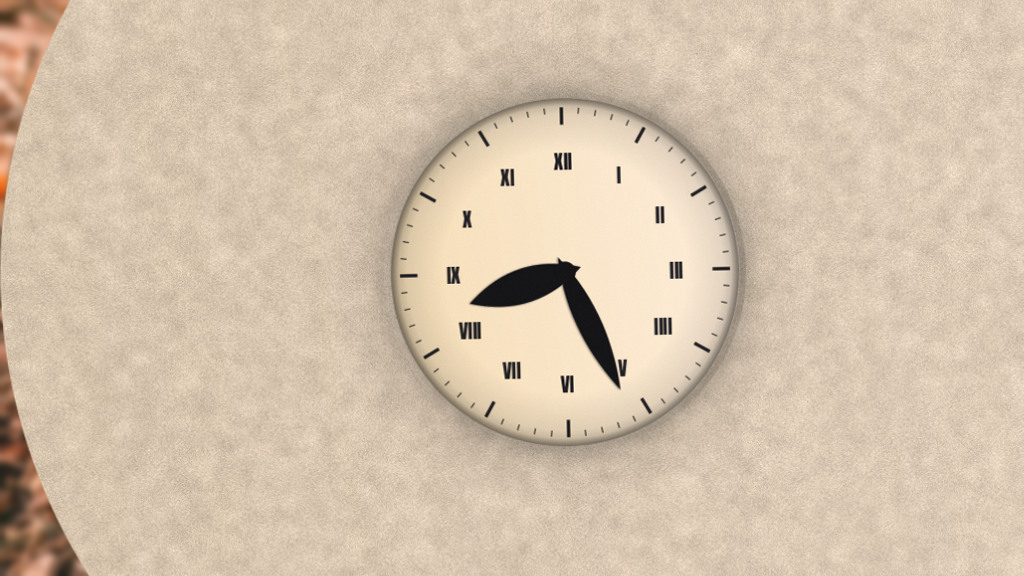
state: 8:26
